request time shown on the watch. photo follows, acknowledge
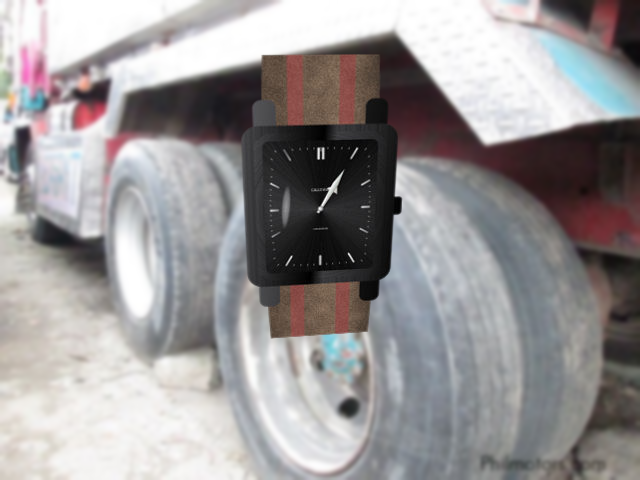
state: 1:05
